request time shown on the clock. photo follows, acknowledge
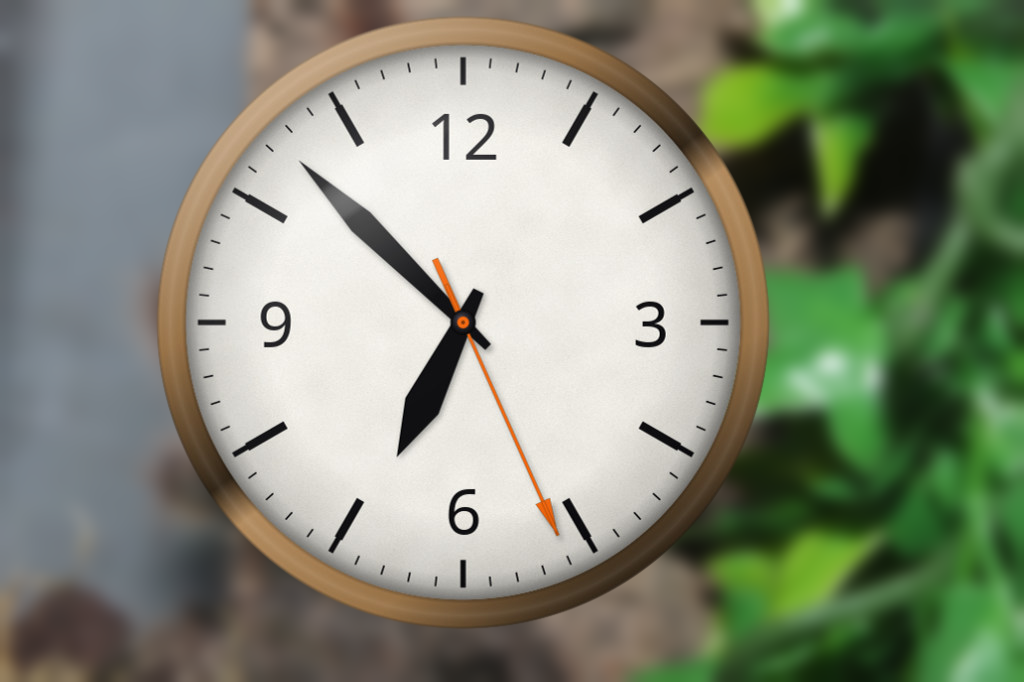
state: 6:52:26
